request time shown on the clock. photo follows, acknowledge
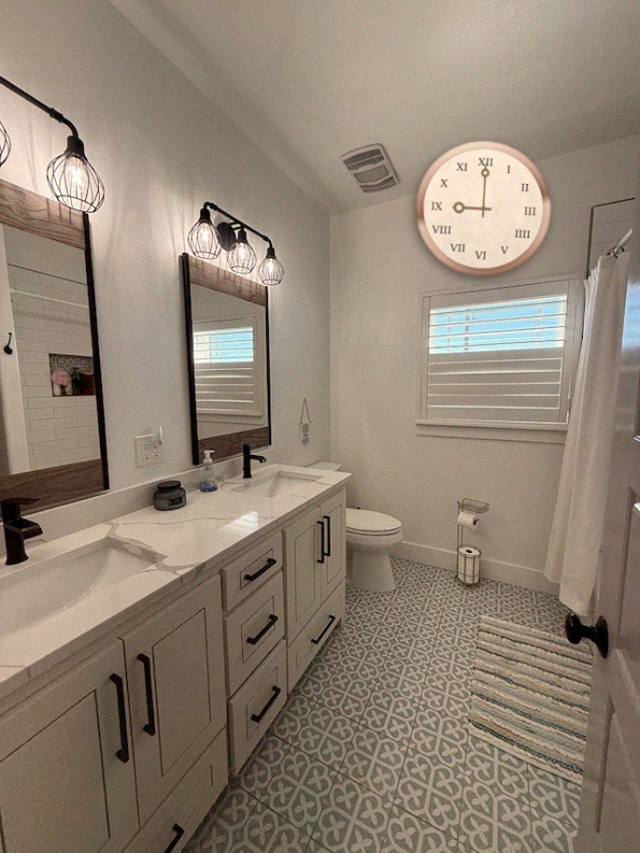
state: 9:00
